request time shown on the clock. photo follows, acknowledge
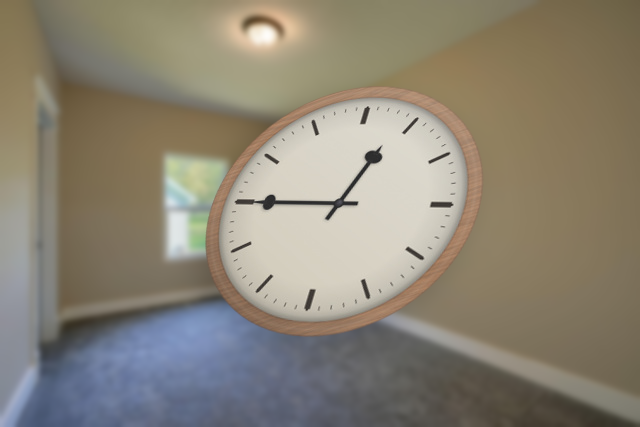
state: 12:45
